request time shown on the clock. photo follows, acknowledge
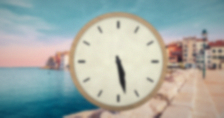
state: 5:28
